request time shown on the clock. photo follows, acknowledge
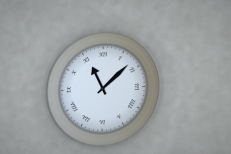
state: 11:08
